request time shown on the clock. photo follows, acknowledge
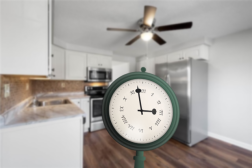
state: 2:58
